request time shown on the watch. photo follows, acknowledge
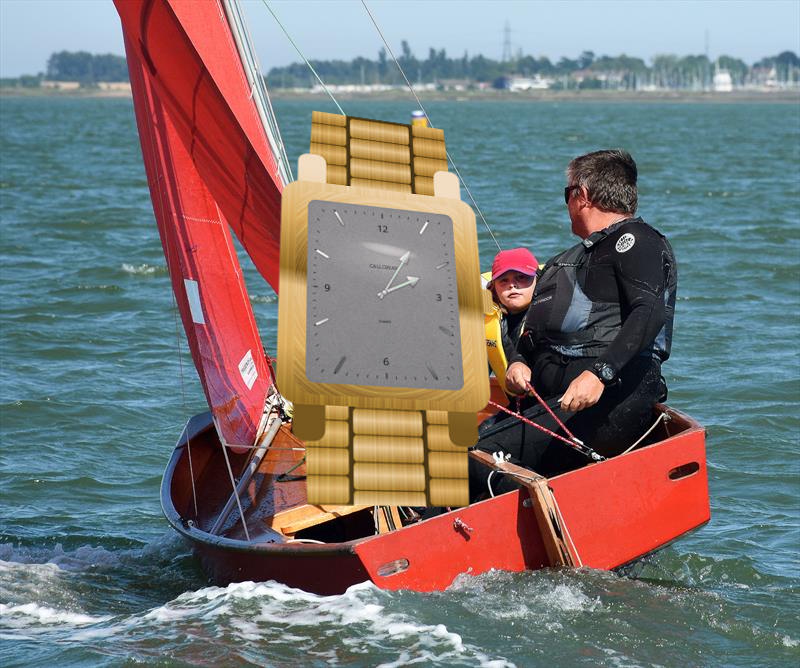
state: 2:05
